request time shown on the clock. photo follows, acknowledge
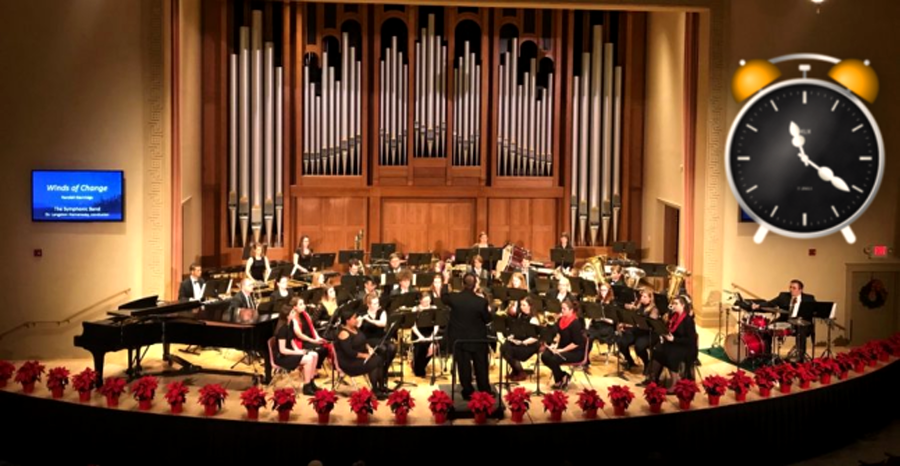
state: 11:21
